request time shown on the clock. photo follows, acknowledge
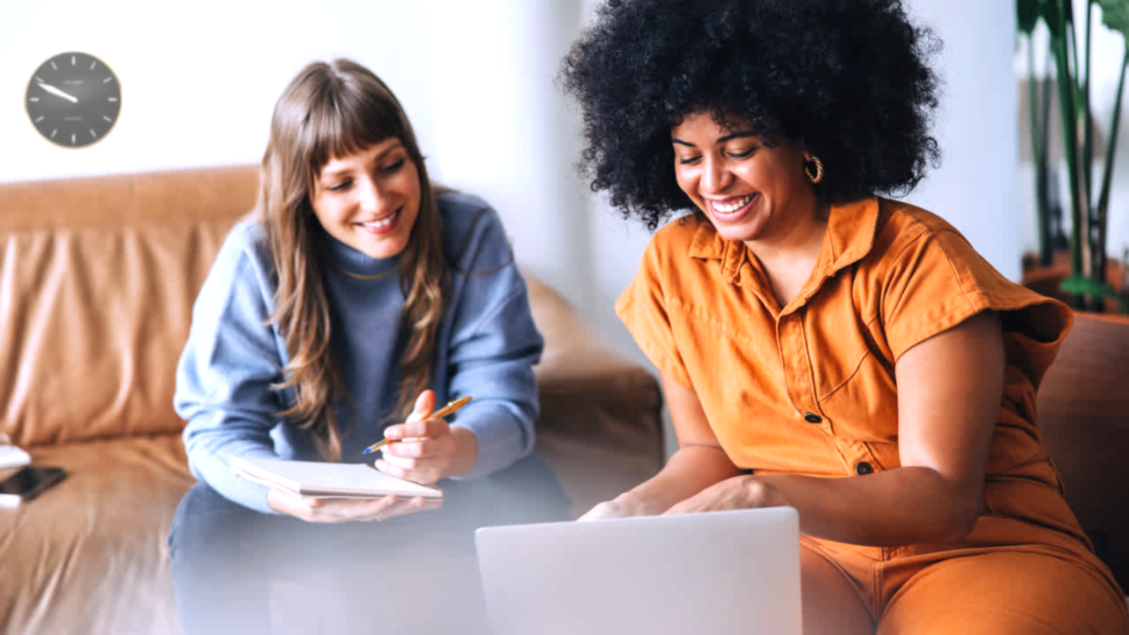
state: 9:49
